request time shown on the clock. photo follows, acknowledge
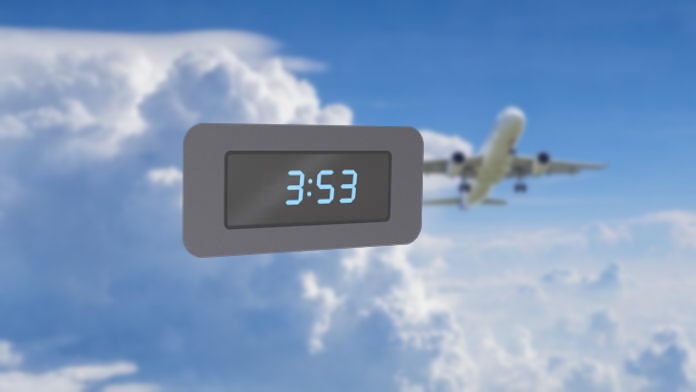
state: 3:53
